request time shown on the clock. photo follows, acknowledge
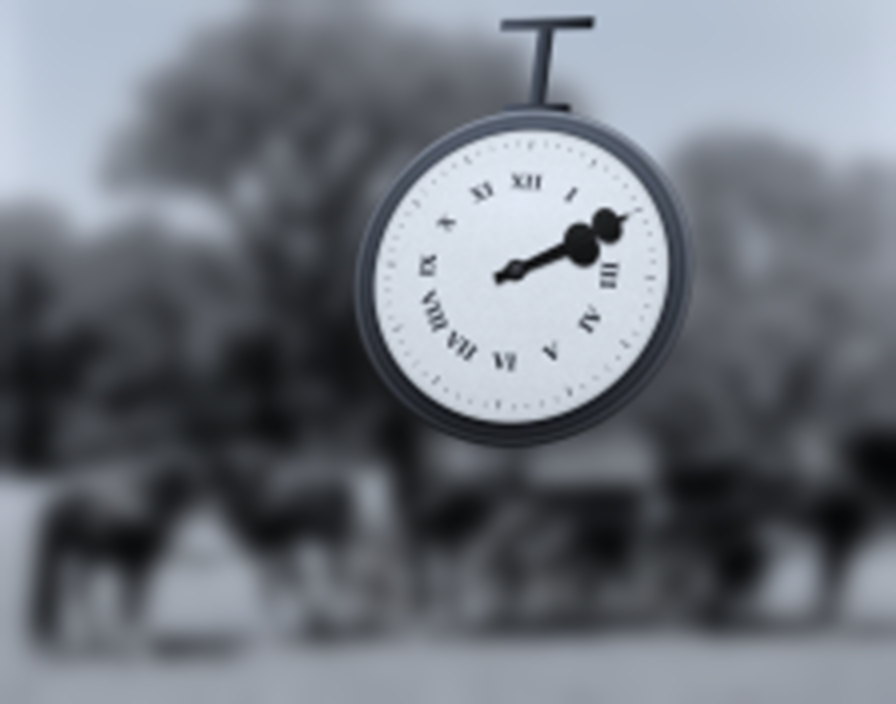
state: 2:10
